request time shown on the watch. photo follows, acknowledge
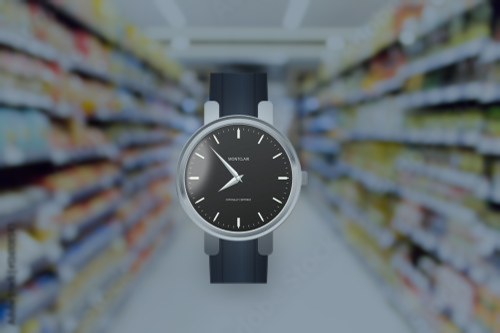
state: 7:53
